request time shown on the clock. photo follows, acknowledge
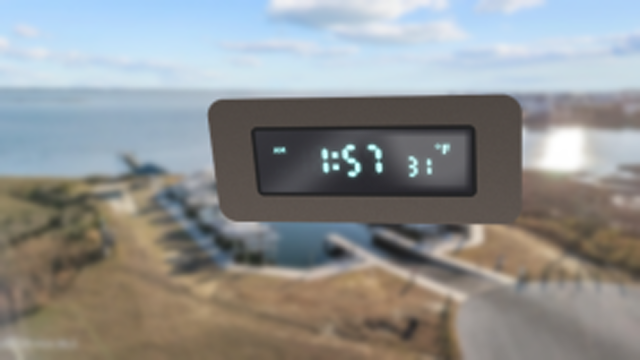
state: 1:57
